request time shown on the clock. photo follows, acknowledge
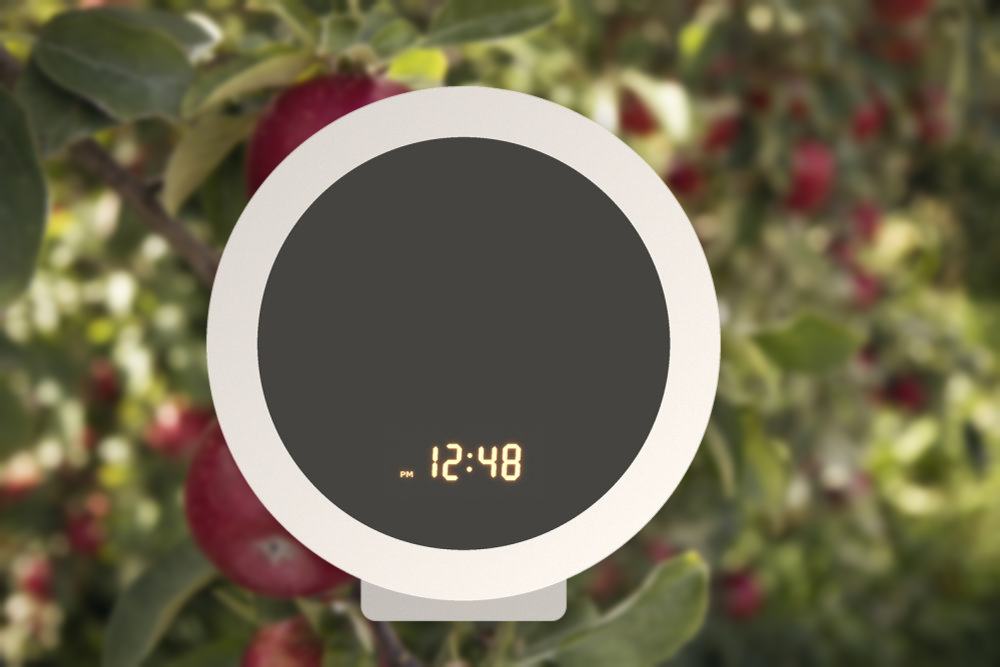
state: 12:48
